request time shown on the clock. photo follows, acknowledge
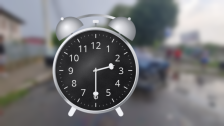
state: 2:30
